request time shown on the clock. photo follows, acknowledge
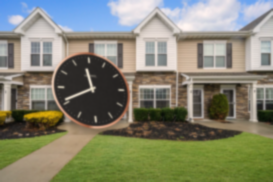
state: 11:41
